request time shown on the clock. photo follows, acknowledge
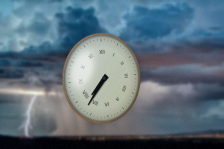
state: 7:37
